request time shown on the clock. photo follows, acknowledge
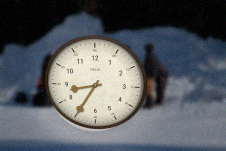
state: 8:35
